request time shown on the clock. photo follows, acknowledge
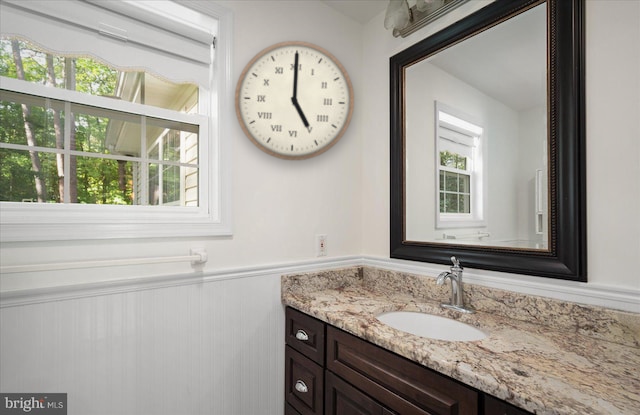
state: 5:00
